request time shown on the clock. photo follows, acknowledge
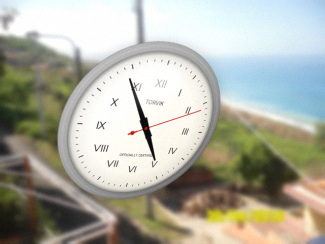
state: 4:54:11
